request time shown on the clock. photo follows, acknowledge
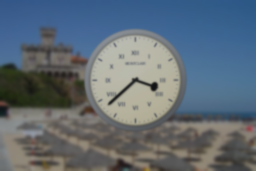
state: 3:38
